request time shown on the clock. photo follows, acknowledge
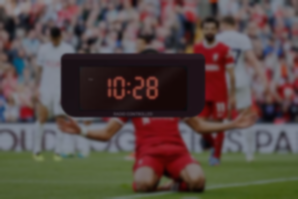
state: 10:28
